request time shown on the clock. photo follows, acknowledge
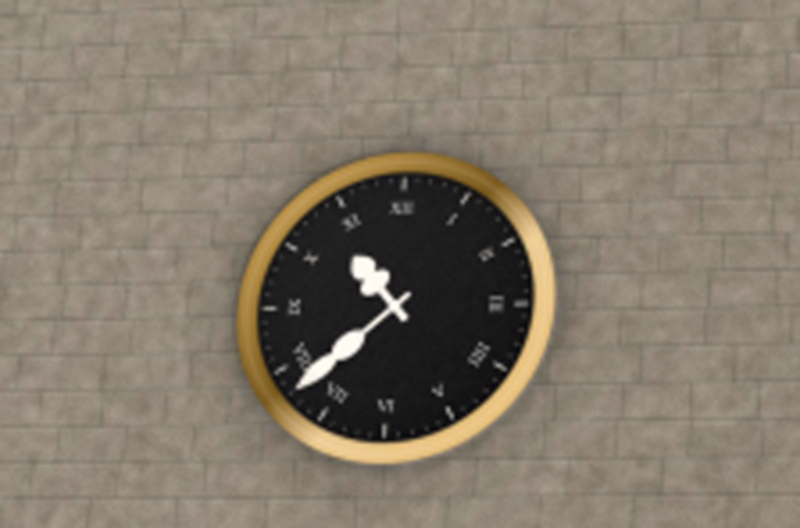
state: 10:38
